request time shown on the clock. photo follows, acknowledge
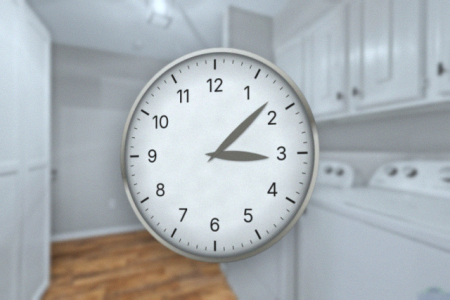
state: 3:08
